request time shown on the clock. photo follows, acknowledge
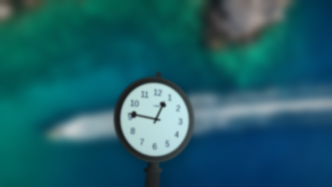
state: 12:46
